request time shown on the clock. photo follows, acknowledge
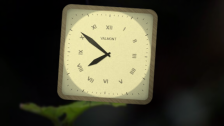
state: 7:51
